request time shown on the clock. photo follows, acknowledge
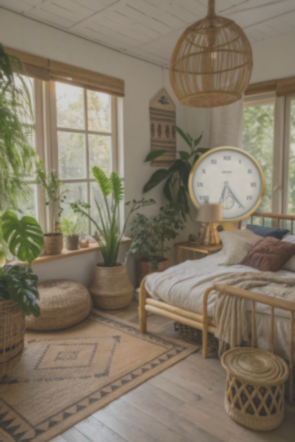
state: 6:24
